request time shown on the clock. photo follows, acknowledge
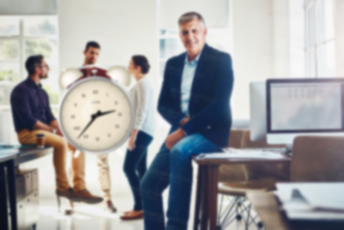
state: 2:37
